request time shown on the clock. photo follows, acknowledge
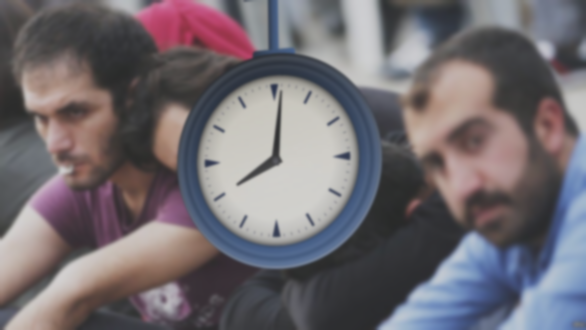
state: 8:01
